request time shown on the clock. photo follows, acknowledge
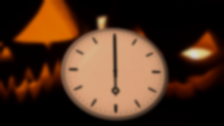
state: 6:00
